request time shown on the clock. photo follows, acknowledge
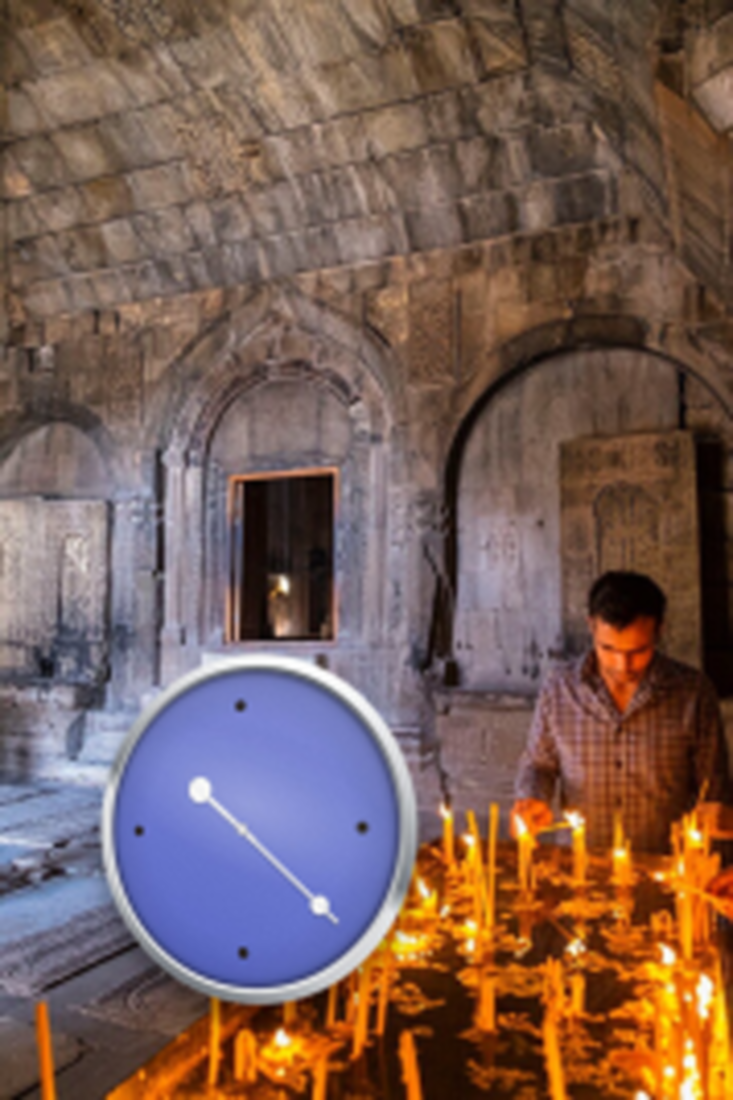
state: 10:22
